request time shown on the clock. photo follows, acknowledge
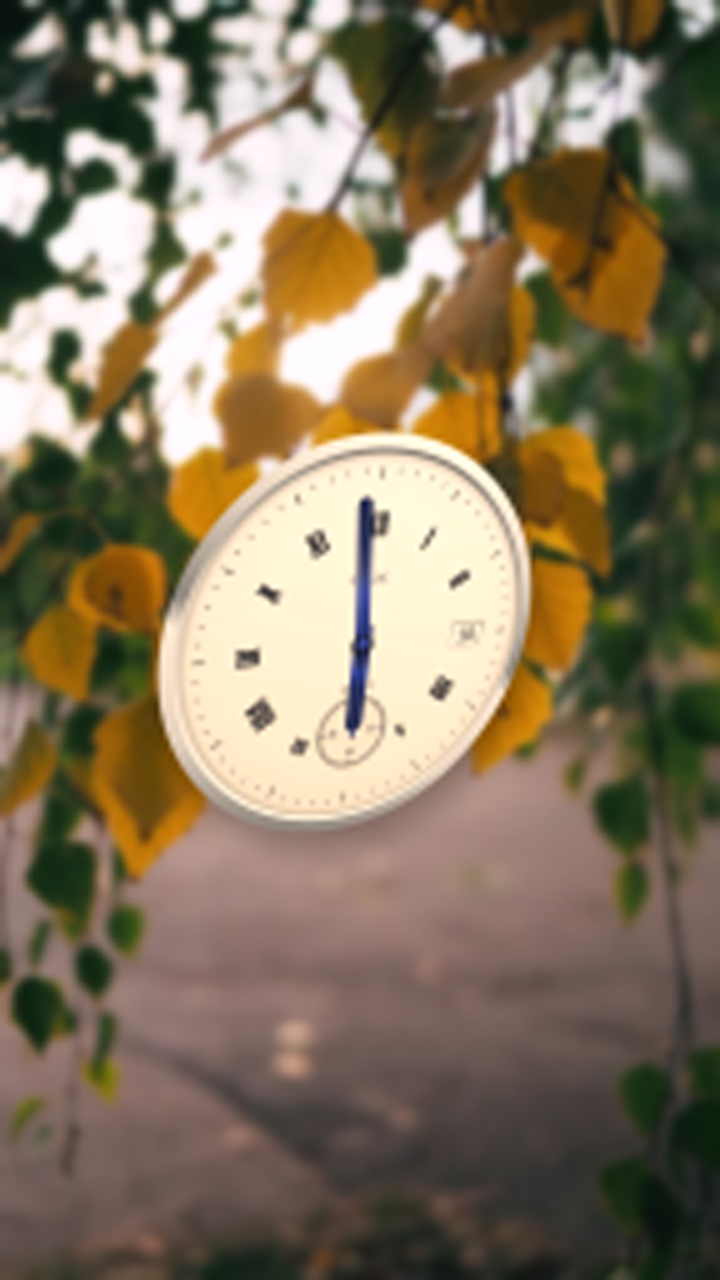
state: 5:59
